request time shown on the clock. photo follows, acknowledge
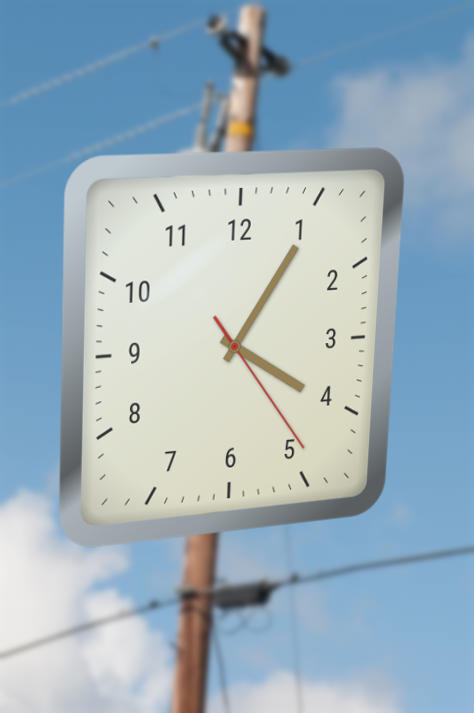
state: 4:05:24
